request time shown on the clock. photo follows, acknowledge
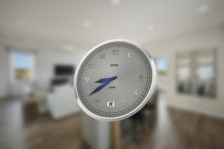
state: 8:39
